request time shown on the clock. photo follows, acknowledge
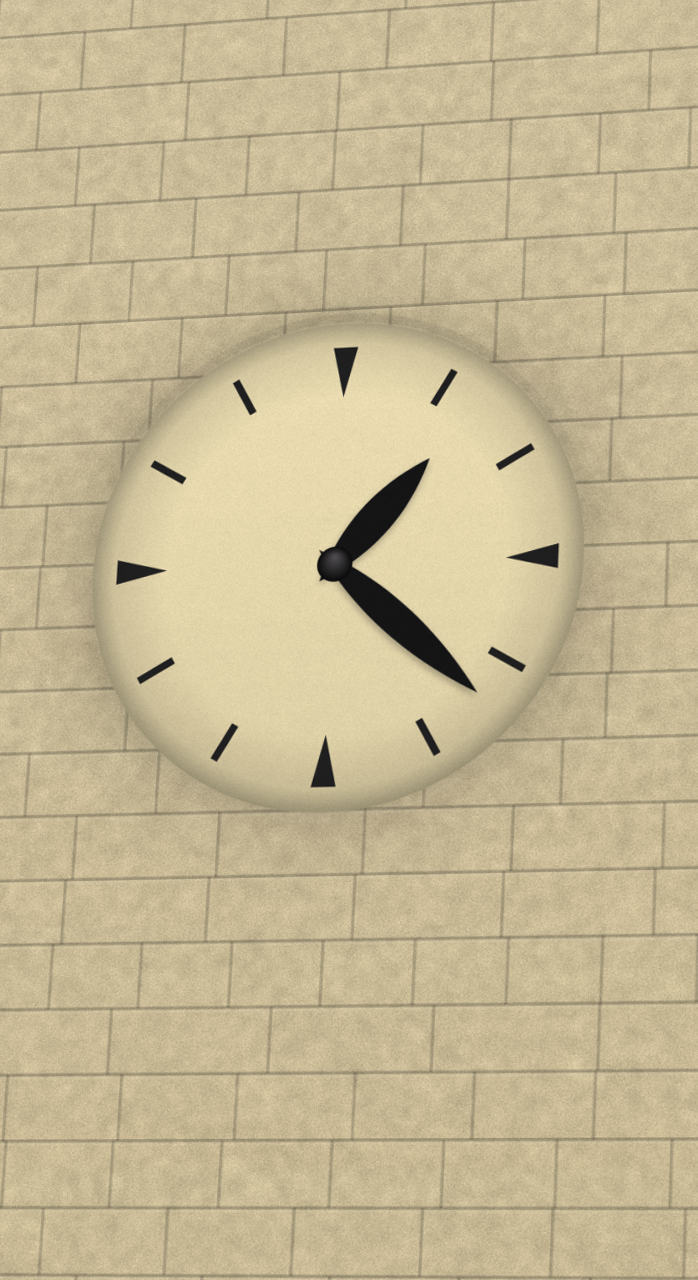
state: 1:22
